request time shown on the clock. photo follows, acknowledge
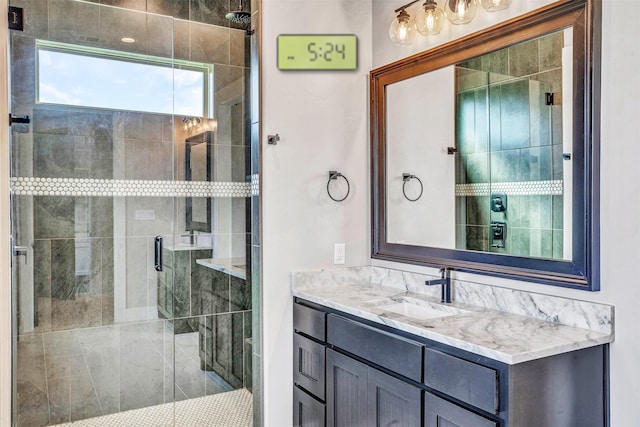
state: 5:24
